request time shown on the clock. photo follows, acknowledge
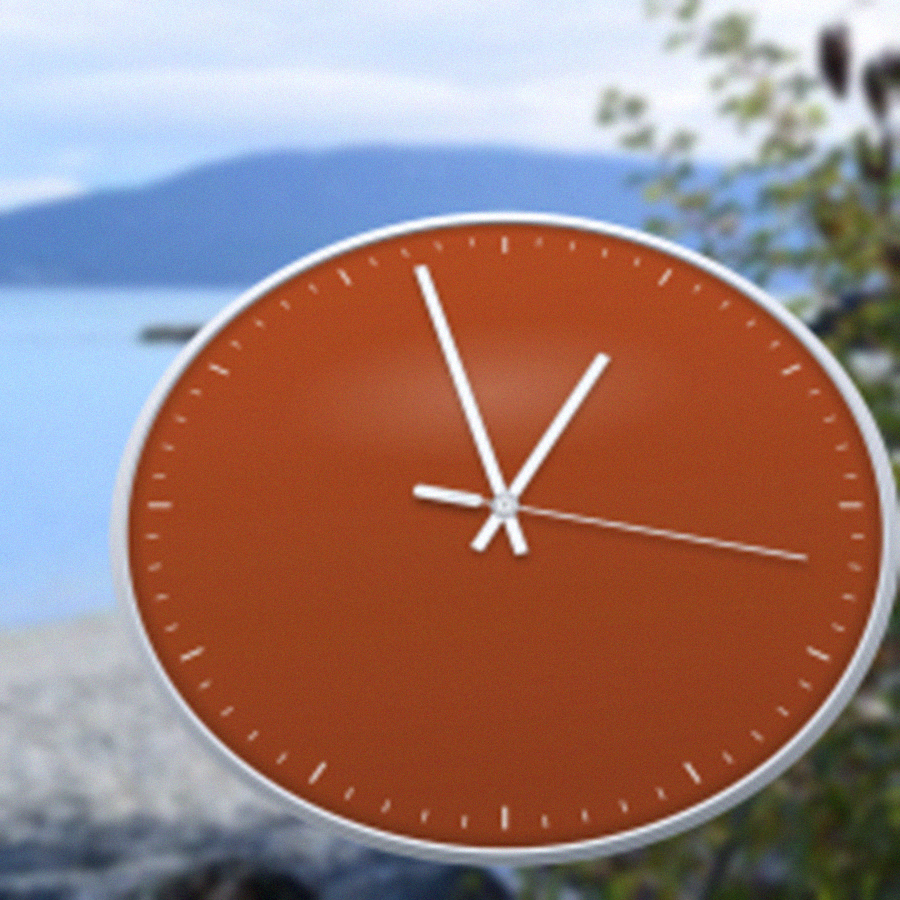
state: 12:57:17
